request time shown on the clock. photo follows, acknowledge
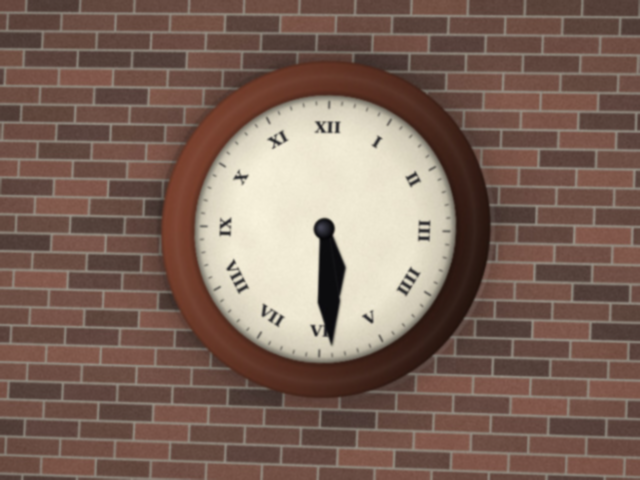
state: 5:29
